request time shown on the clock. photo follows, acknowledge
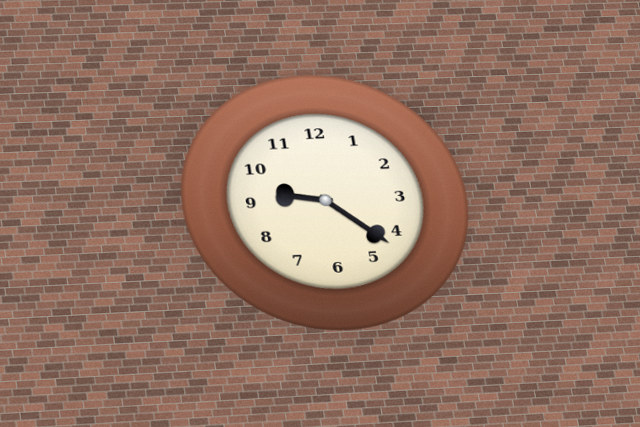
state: 9:22
